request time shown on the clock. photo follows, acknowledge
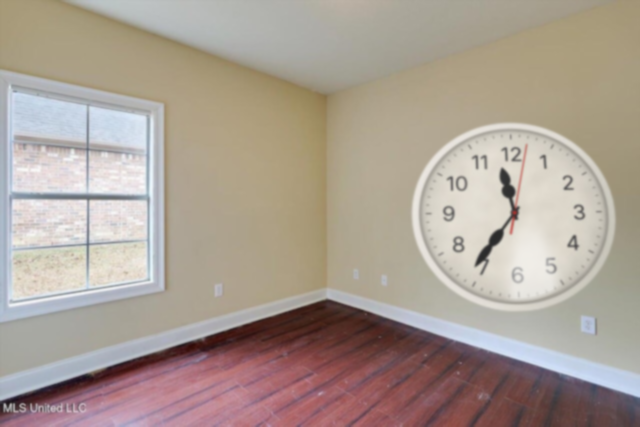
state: 11:36:02
